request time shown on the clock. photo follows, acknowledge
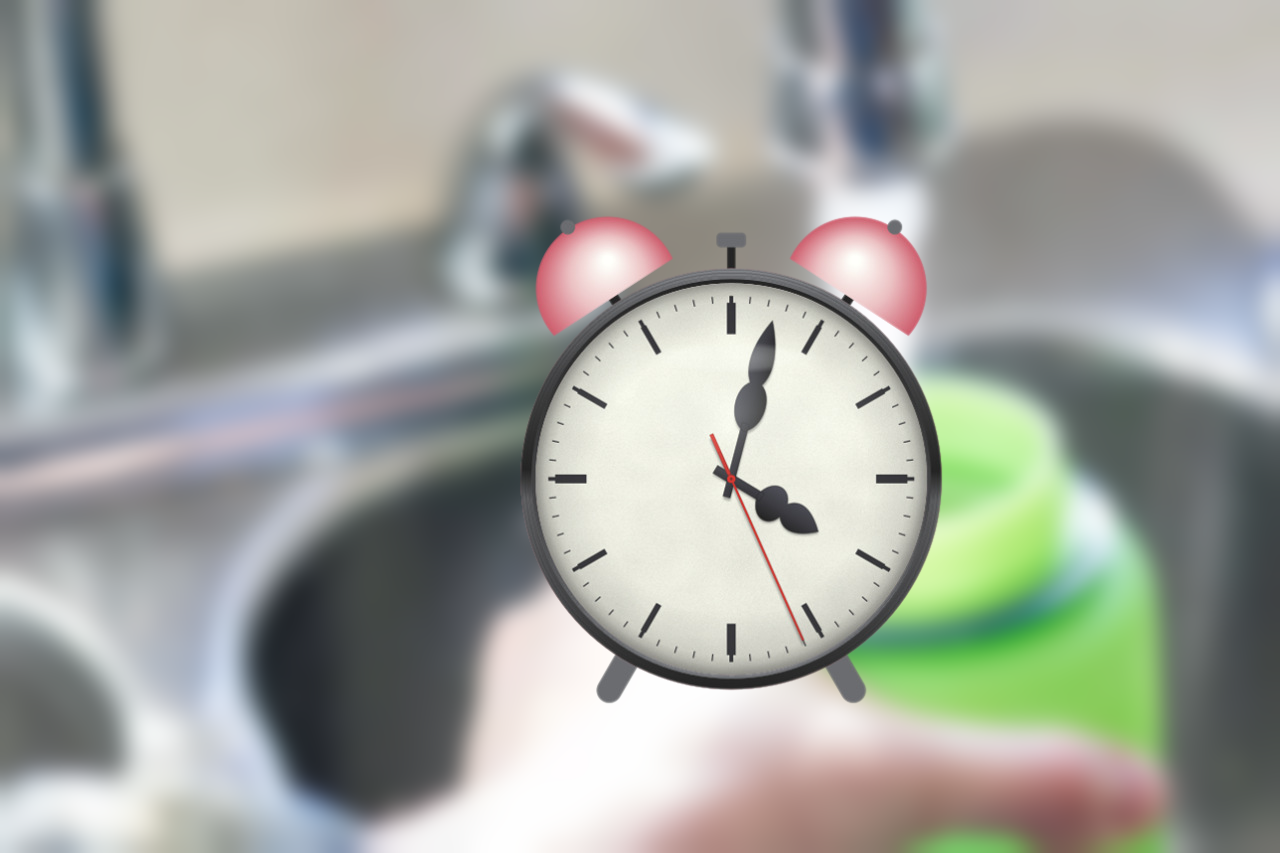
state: 4:02:26
